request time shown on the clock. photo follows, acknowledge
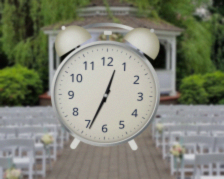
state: 12:34
